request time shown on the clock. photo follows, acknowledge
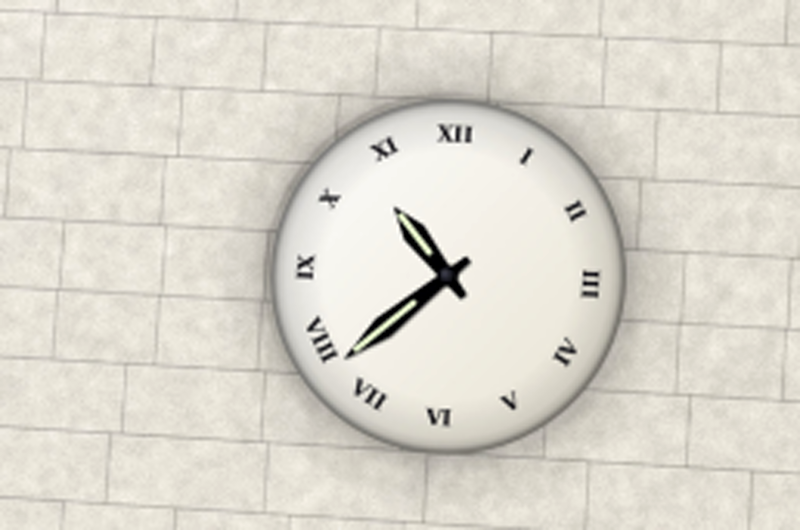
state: 10:38
